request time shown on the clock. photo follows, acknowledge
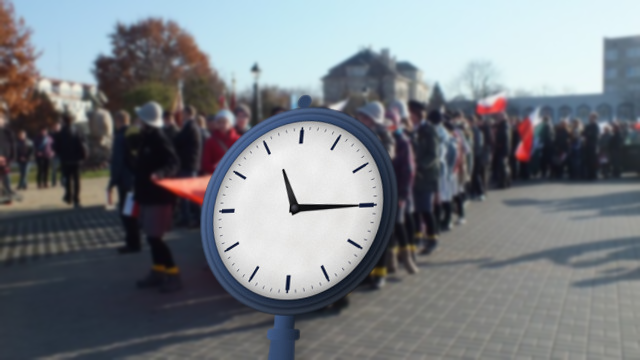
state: 11:15
